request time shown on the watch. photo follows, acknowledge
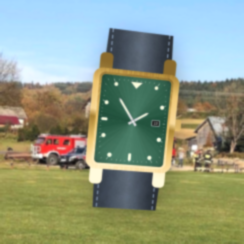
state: 1:54
